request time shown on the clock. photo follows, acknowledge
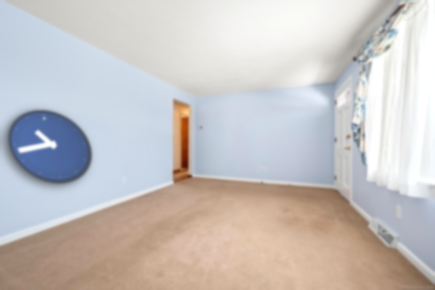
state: 10:43
